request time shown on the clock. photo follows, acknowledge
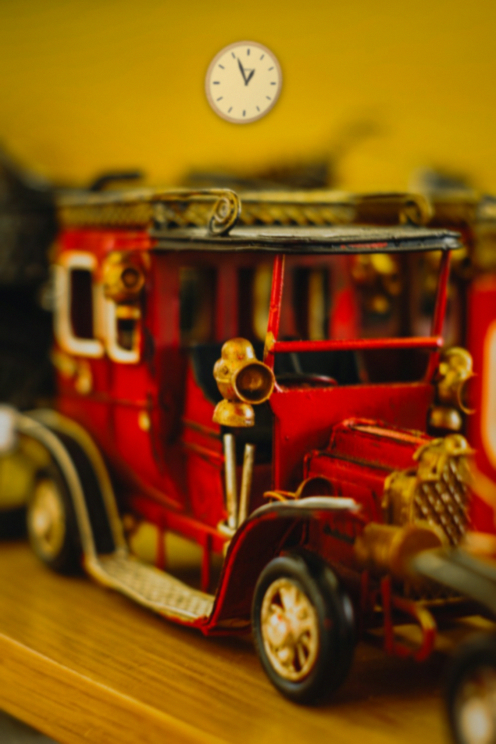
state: 12:56
